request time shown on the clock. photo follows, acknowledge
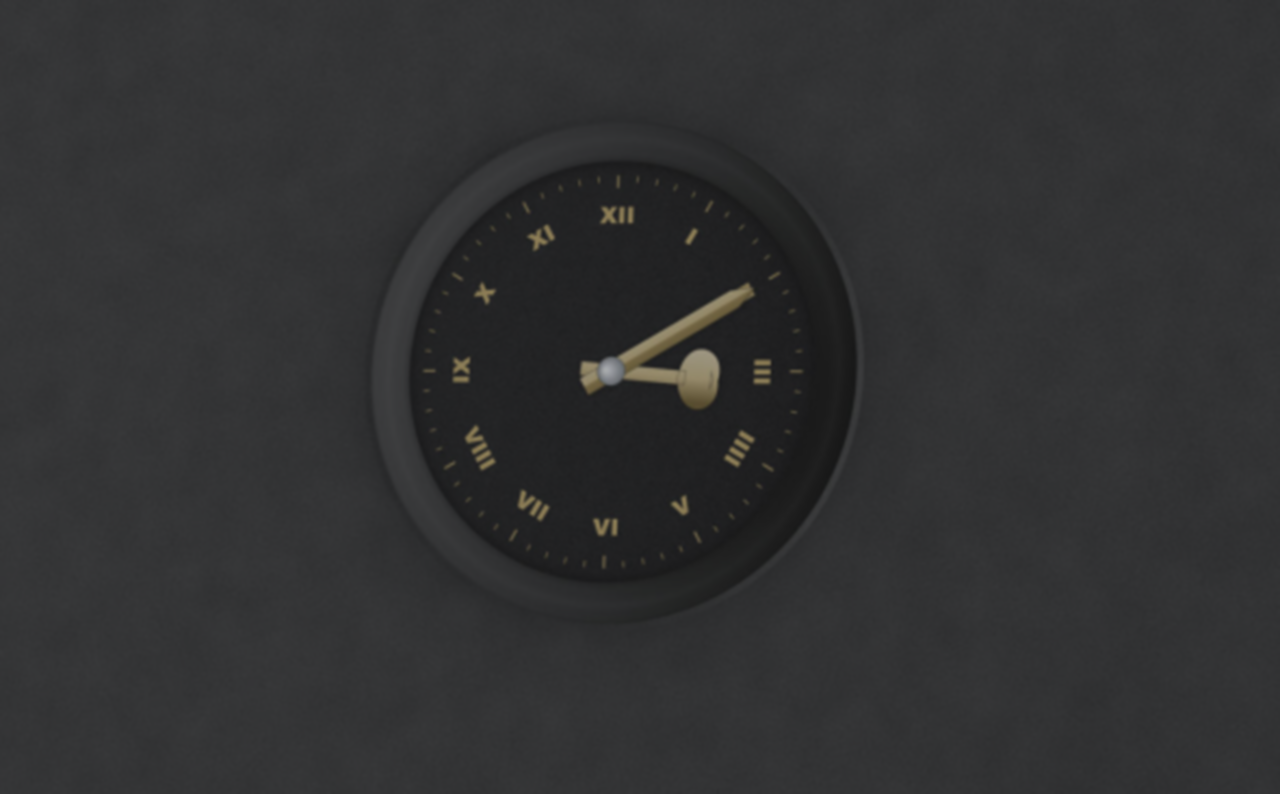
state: 3:10
